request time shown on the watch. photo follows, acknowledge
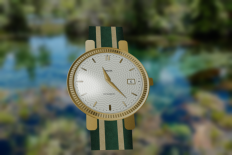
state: 11:23
